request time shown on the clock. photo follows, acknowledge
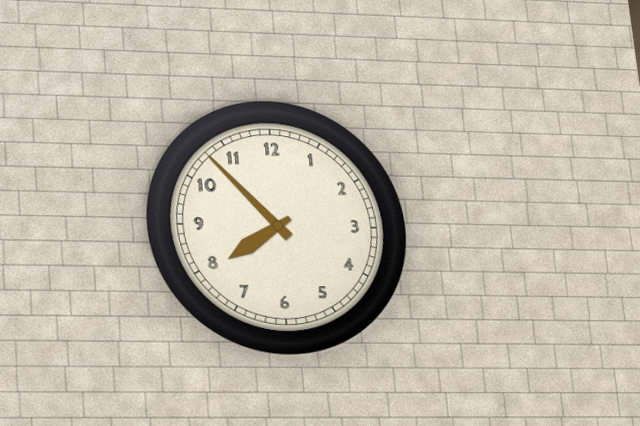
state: 7:53
